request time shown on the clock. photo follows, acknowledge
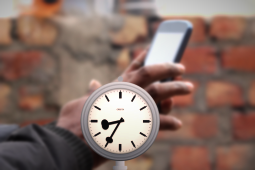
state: 8:35
